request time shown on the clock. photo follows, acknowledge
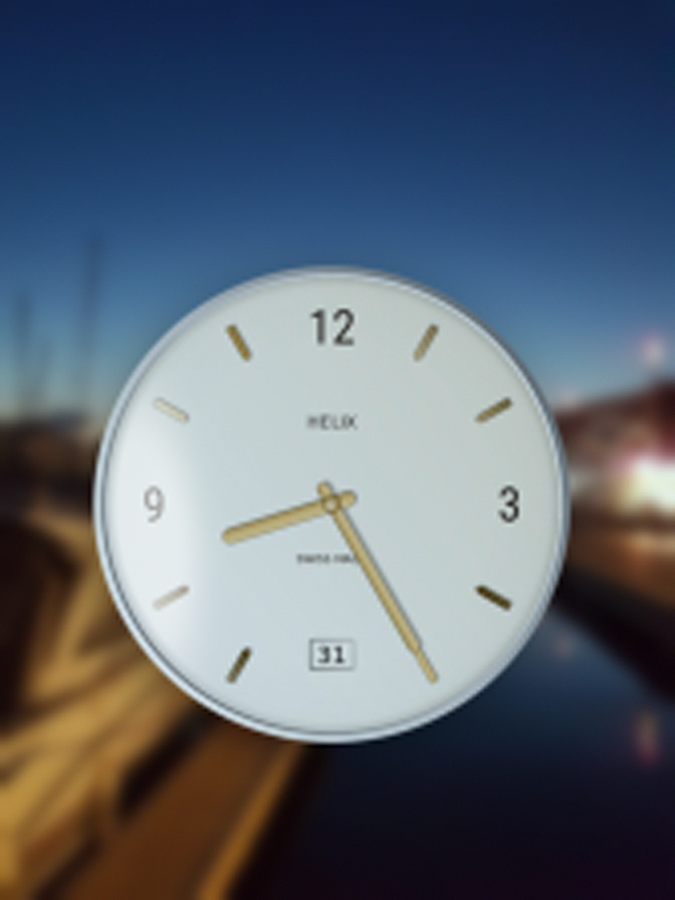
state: 8:25
